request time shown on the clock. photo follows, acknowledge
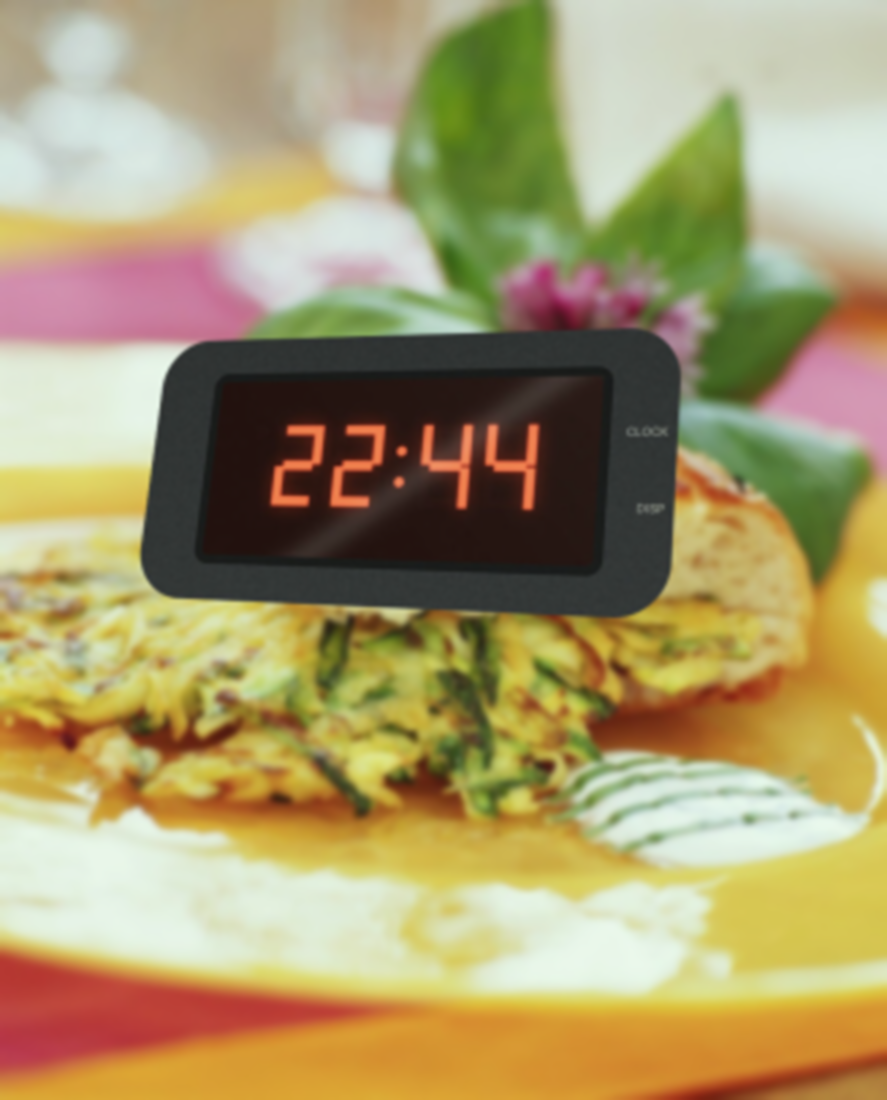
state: 22:44
